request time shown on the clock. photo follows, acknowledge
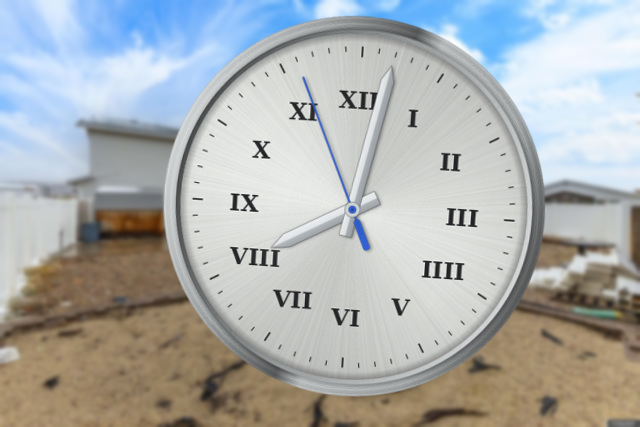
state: 8:01:56
